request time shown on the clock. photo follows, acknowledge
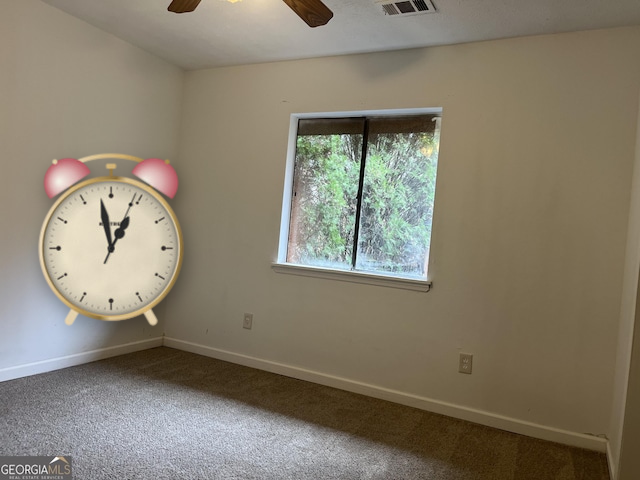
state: 12:58:04
